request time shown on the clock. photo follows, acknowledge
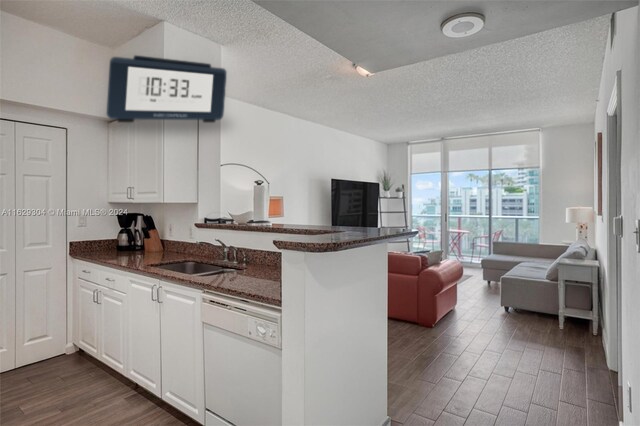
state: 10:33
